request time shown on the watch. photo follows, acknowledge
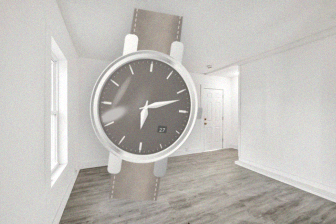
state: 6:12
